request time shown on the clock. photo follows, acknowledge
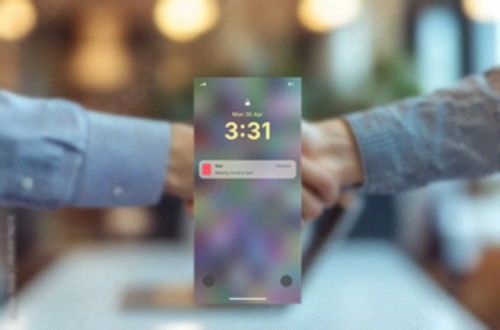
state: 3:31
